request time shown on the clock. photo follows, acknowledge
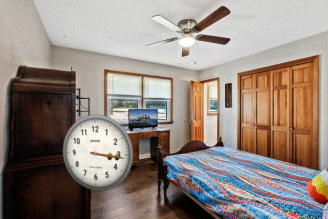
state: 3:16
